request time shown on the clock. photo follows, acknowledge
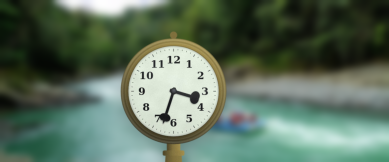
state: 3:33
